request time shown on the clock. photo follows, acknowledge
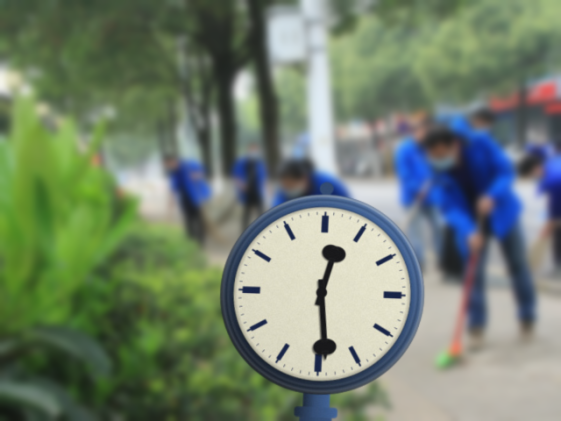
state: 12:29
